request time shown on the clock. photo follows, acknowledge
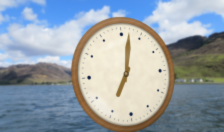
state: 7:02
